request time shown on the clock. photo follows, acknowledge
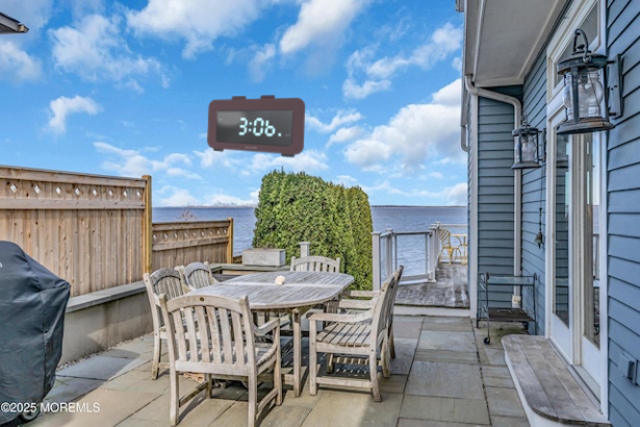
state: 3:06
